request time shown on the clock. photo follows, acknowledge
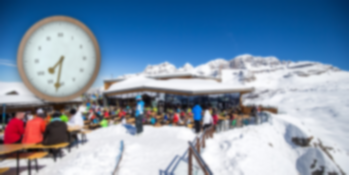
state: 7:32
